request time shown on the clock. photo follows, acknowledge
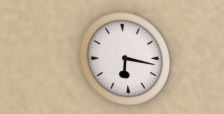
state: 6:17
